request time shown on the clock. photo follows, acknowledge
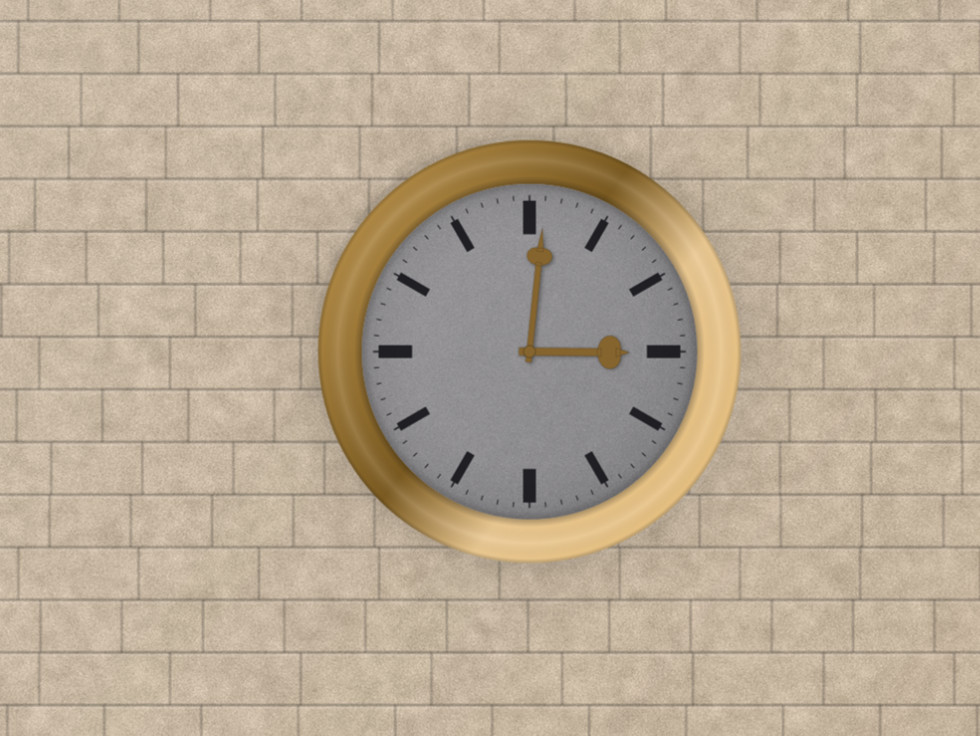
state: 3:01
